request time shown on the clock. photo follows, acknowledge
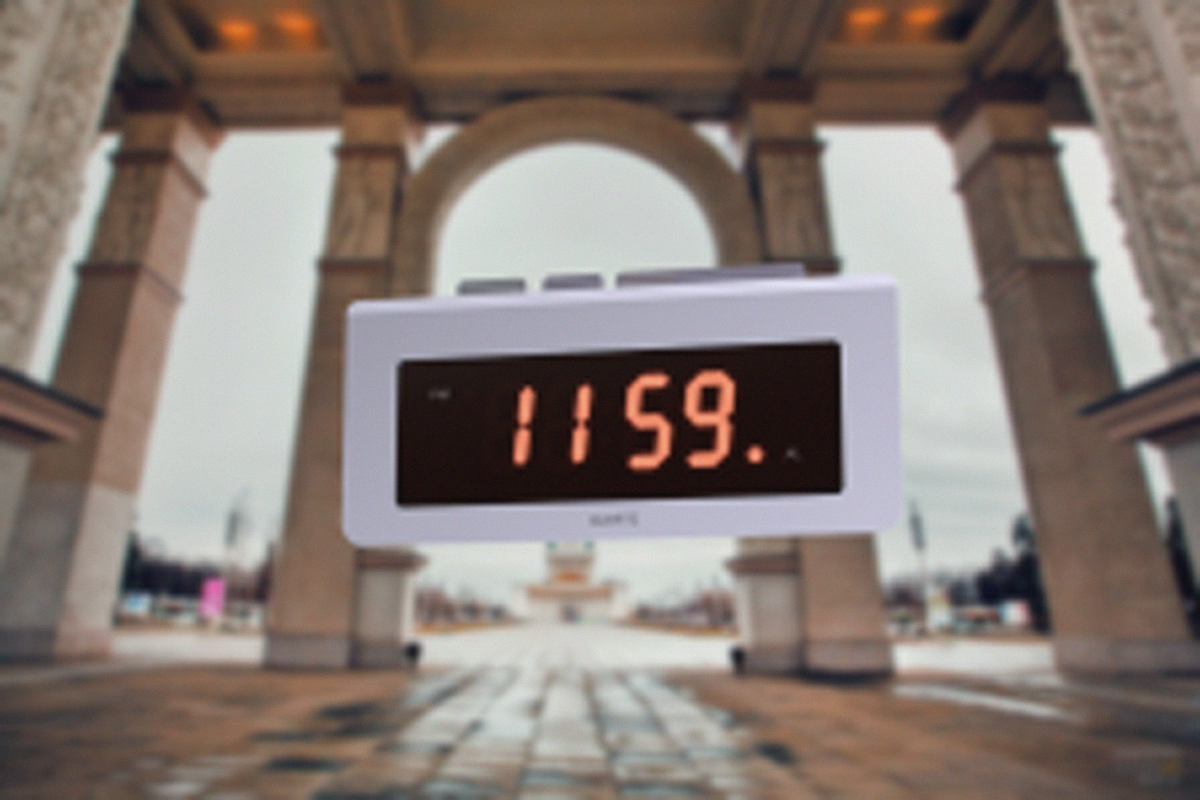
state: 11:59
